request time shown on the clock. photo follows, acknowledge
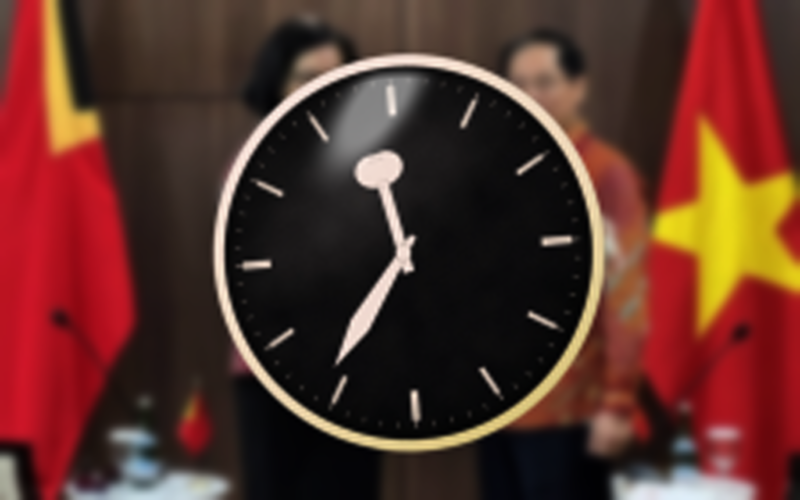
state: 11:36
